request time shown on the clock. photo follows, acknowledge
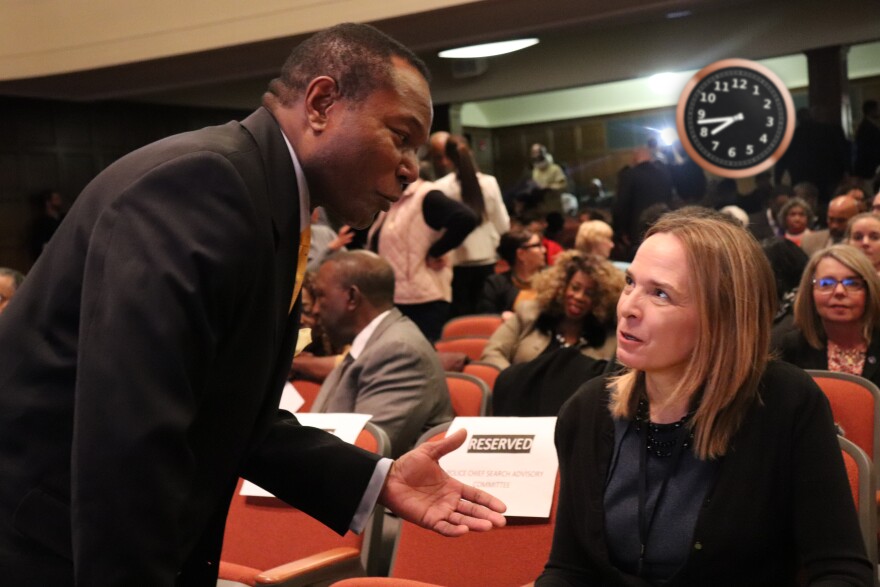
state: 7:43
